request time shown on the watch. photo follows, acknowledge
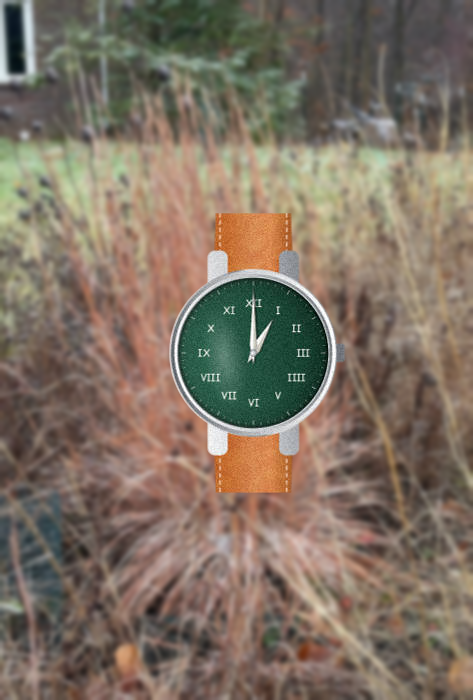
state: 1:00
